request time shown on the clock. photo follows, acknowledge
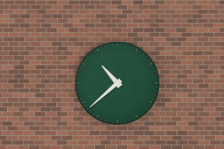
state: 10:38
